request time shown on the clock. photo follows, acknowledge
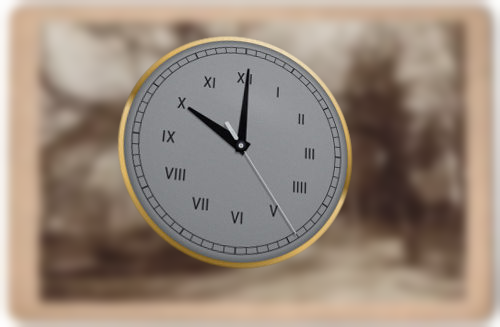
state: 10:00:24
